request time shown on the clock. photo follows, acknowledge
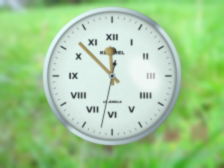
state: 11:52:32
